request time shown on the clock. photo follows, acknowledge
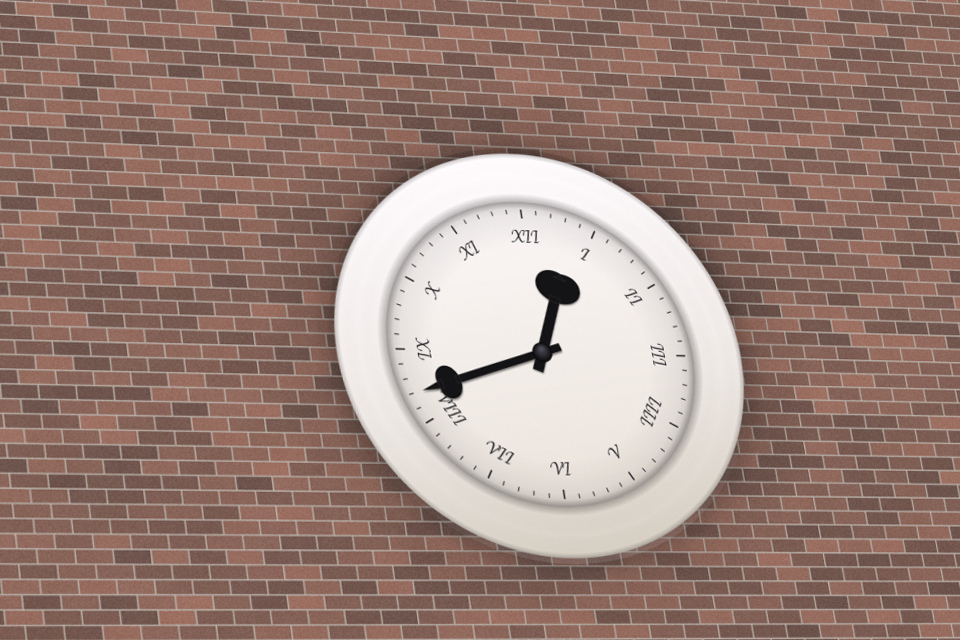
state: 12:42
